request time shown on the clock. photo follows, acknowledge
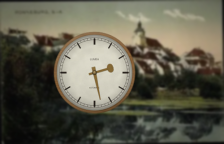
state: 2:28
